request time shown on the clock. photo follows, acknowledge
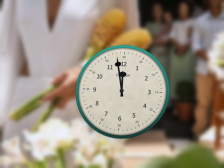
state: 11:58
